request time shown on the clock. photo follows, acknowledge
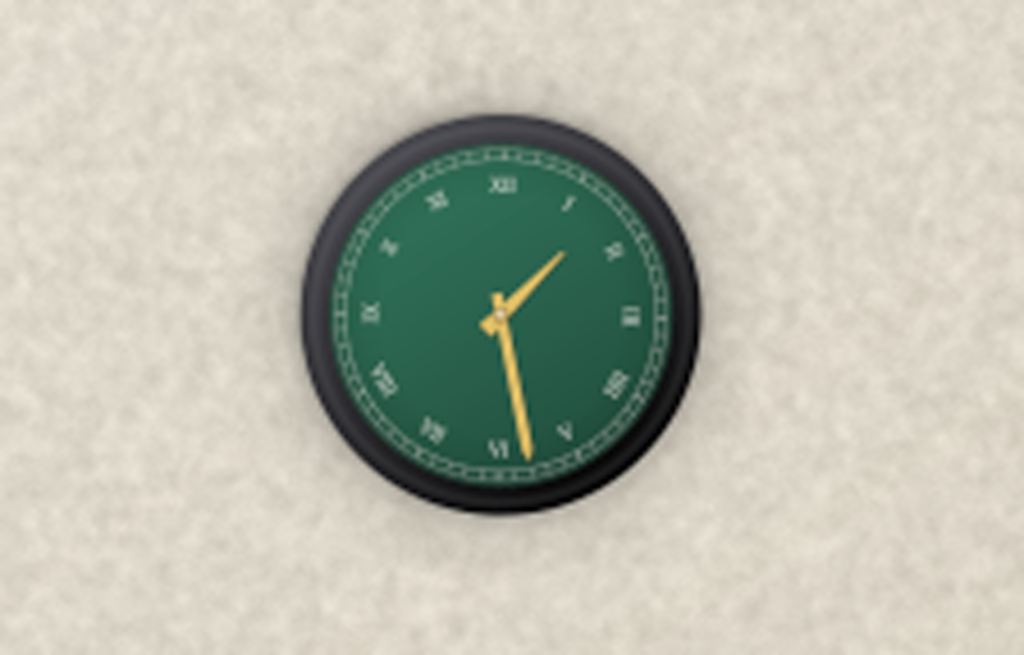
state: 1:28
